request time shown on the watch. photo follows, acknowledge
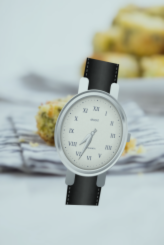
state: 7:34
